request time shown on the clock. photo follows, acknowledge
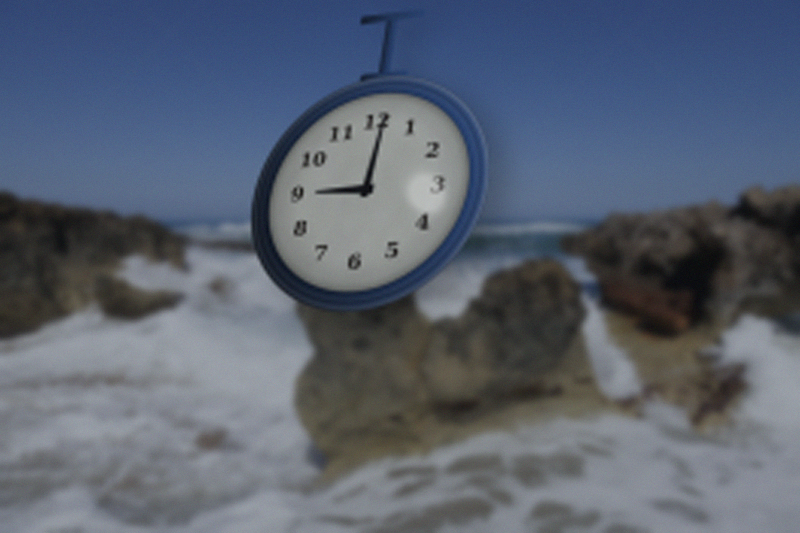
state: 9:01
